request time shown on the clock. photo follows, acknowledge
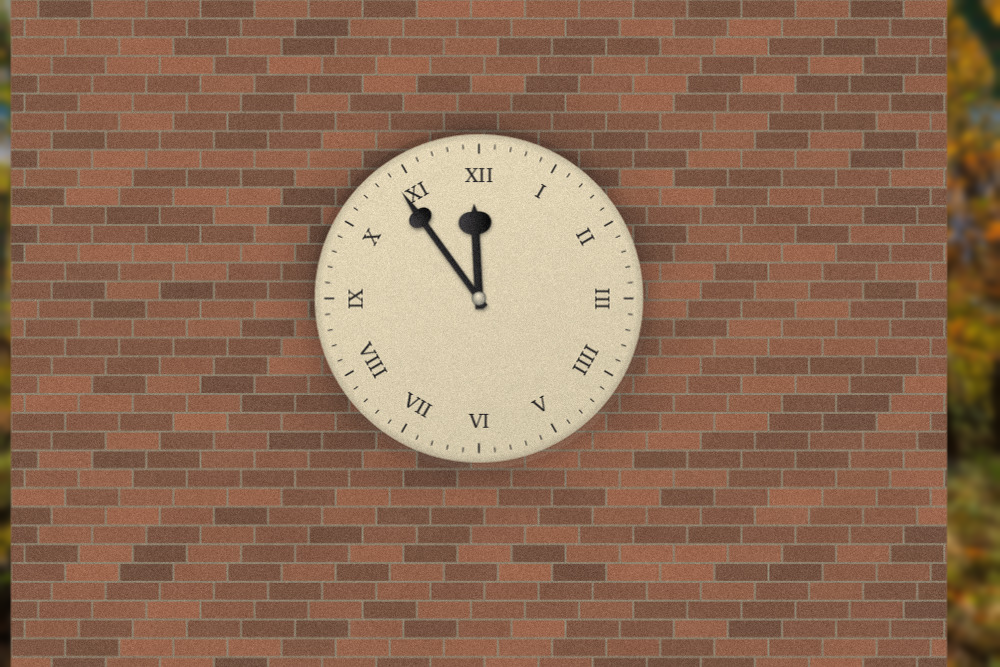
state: 11:54
